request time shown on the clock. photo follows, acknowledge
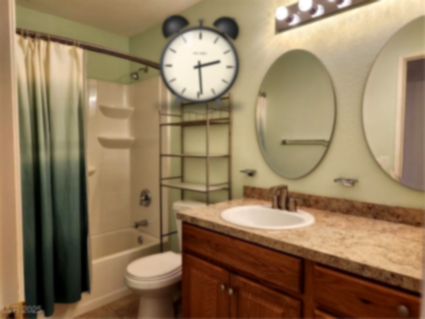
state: 2:29
